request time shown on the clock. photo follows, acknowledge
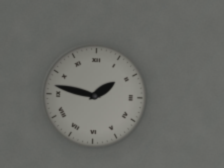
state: 1:47
